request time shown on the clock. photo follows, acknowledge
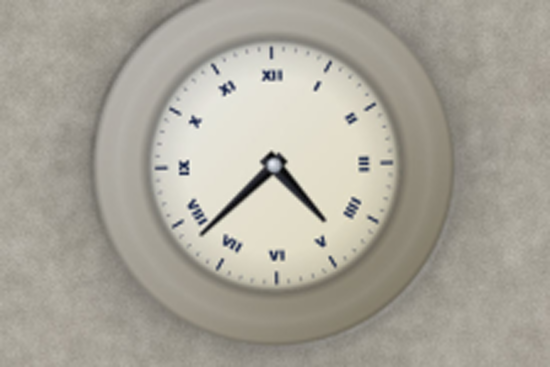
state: 4:38
